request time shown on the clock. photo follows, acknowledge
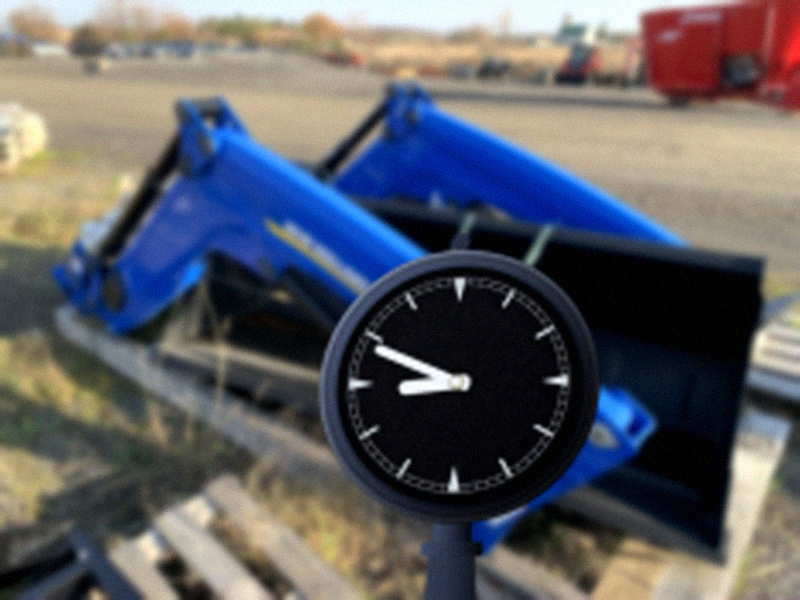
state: 8:49
